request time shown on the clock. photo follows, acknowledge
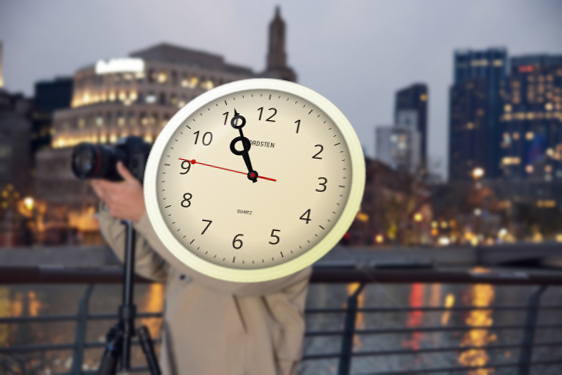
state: 10:55:46
